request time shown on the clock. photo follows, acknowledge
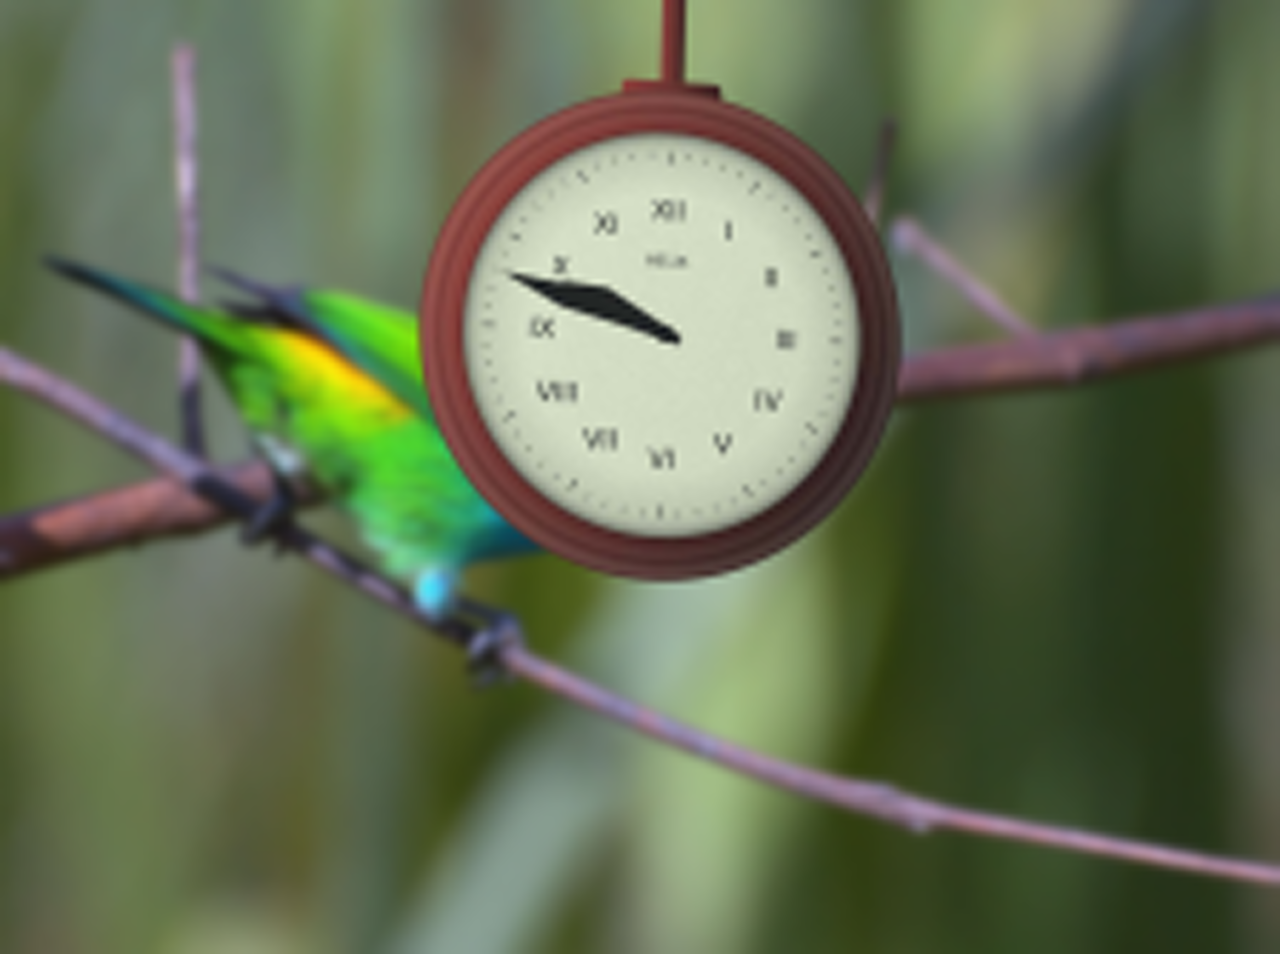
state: 9:48
